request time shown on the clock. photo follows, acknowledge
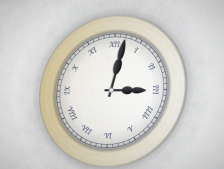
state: 3:02
